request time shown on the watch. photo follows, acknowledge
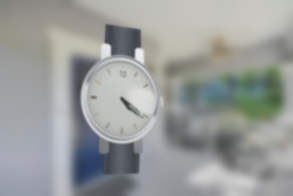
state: 4:21
